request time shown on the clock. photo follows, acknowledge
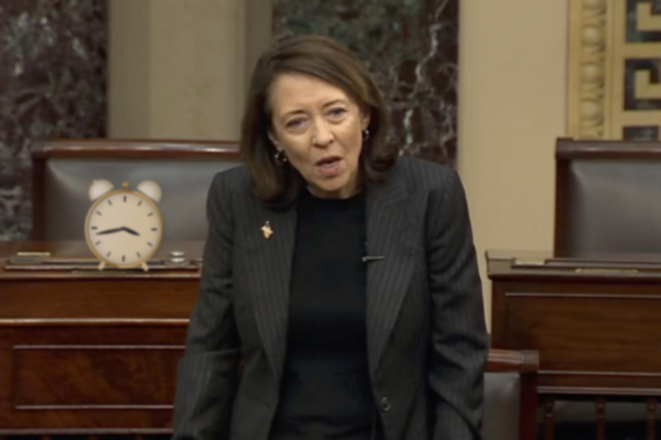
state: 3:43
